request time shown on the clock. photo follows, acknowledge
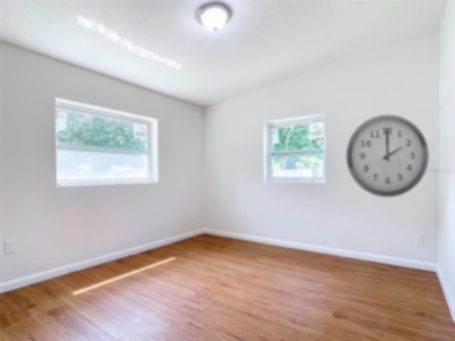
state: 2:00
